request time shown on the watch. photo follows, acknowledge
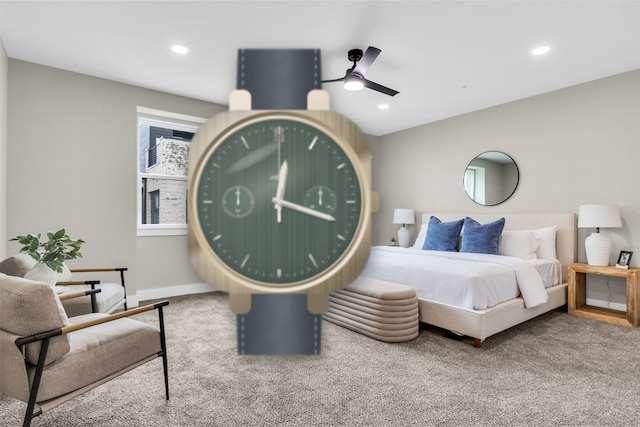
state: 12:18
